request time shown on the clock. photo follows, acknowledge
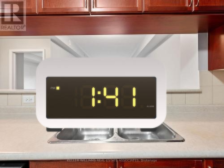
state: 1:41
